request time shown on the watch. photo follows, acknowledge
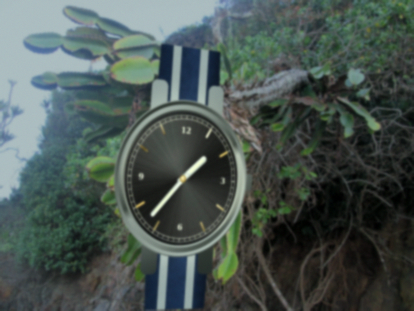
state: 1:37
